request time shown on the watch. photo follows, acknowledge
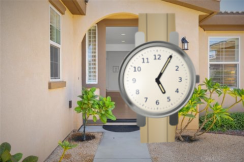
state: 5:05
